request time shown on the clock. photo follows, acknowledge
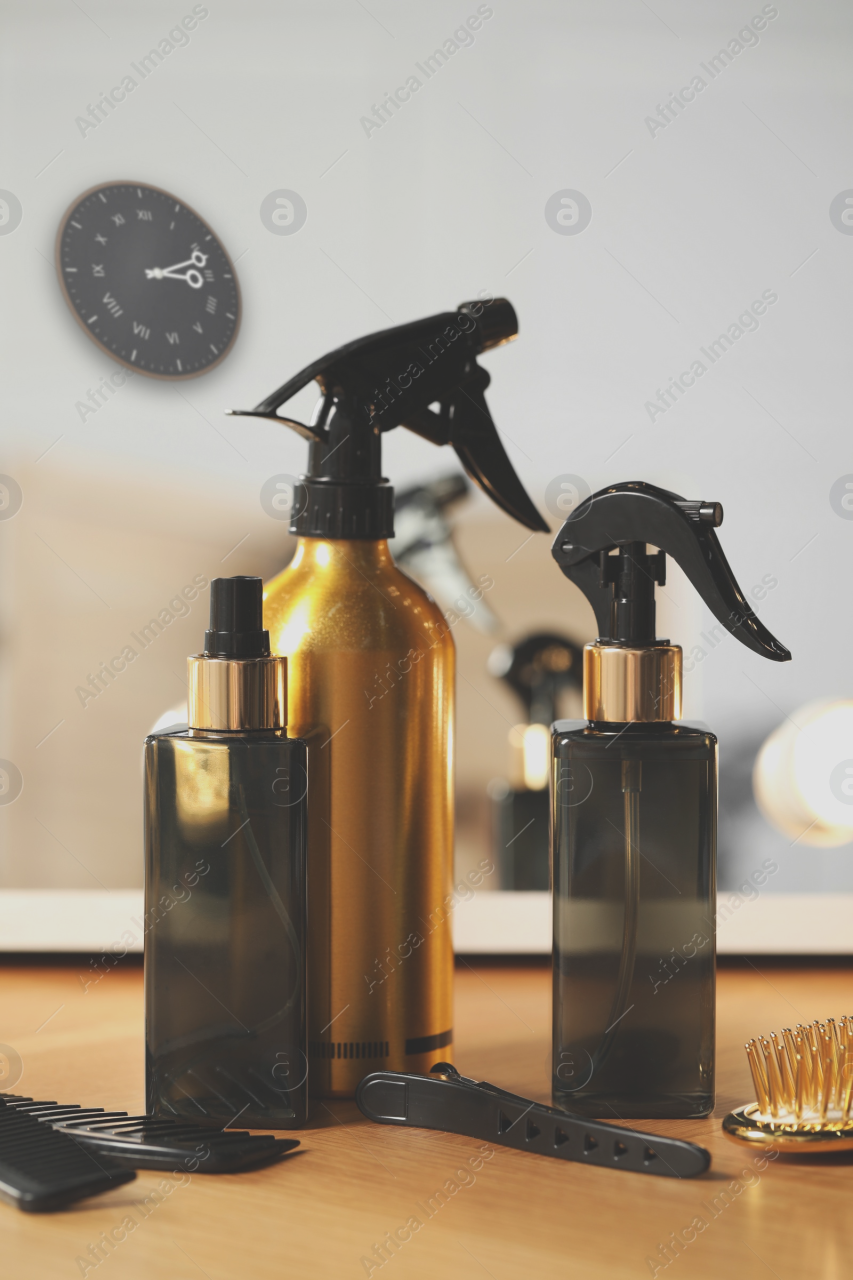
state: 3:12
